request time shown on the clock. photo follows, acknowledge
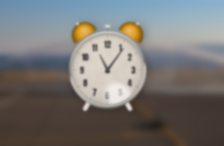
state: 11:06
